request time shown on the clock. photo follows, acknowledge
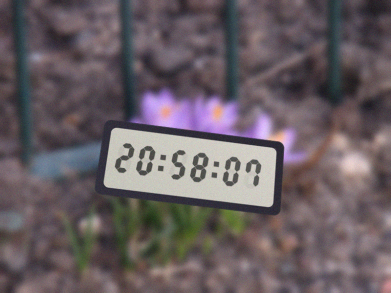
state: 20:58:07
